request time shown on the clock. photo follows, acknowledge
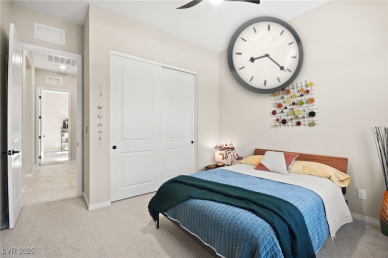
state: 8:21
